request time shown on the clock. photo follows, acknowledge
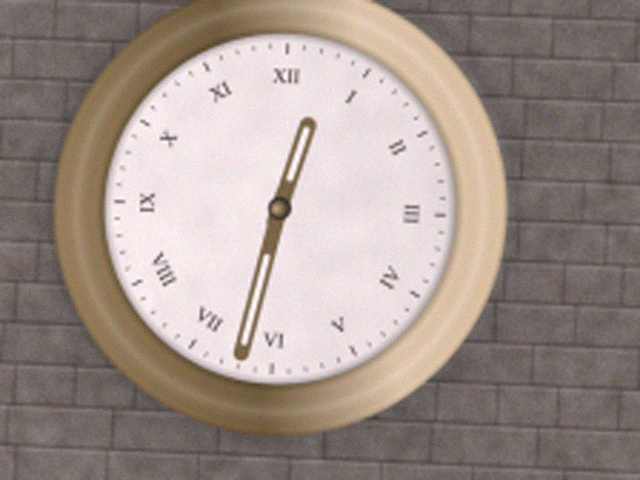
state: 12:32
